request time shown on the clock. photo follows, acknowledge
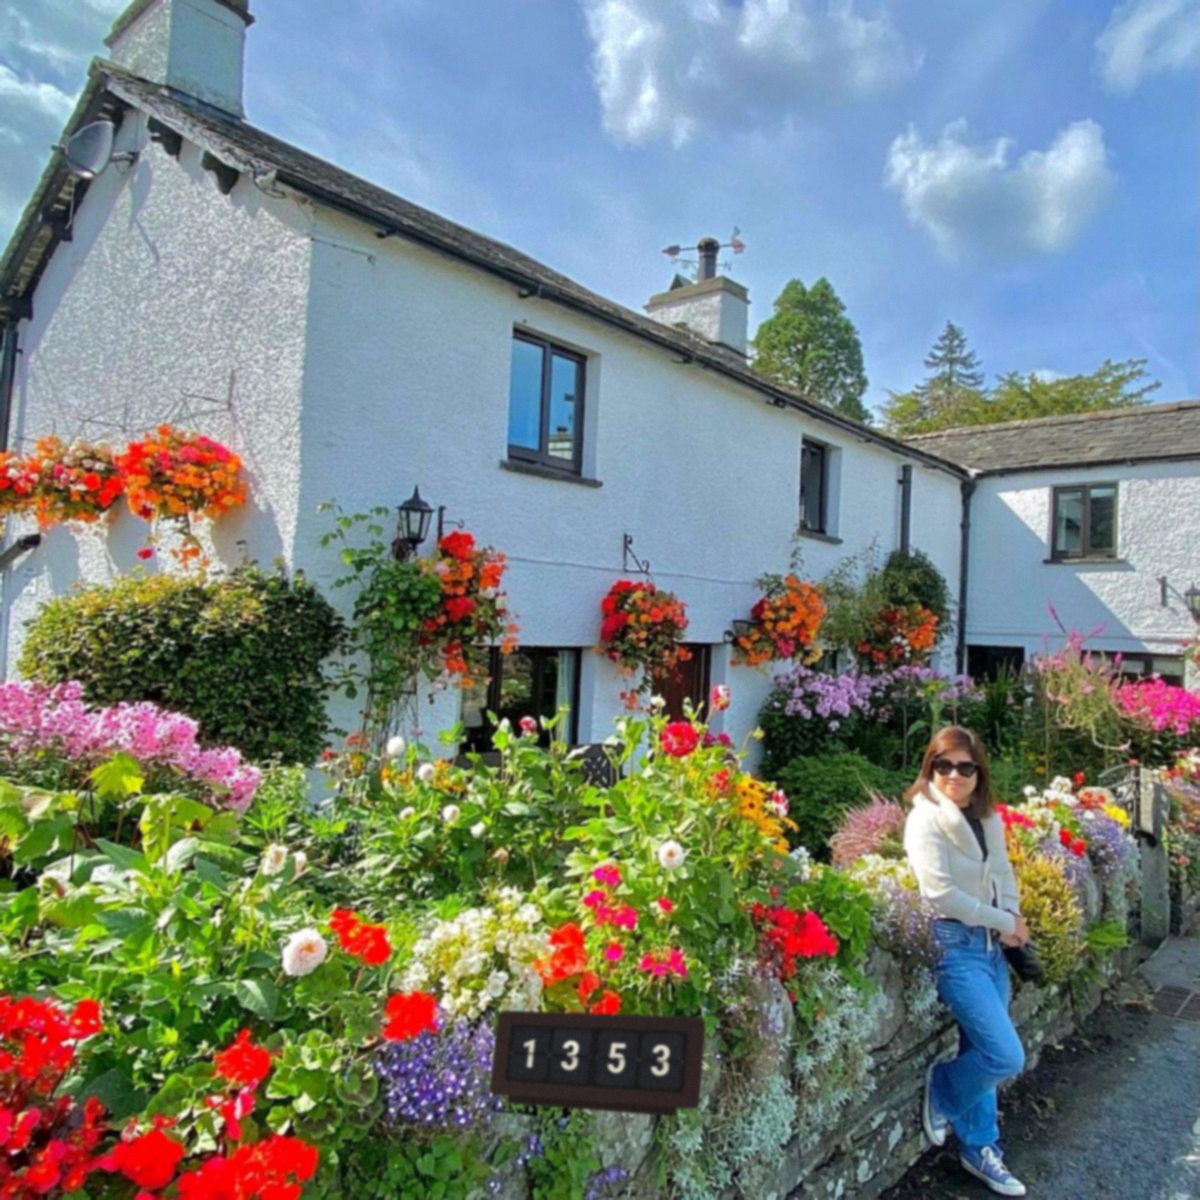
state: 13:53
